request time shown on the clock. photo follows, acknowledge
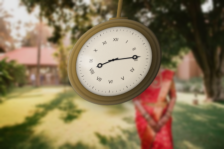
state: 8:14
